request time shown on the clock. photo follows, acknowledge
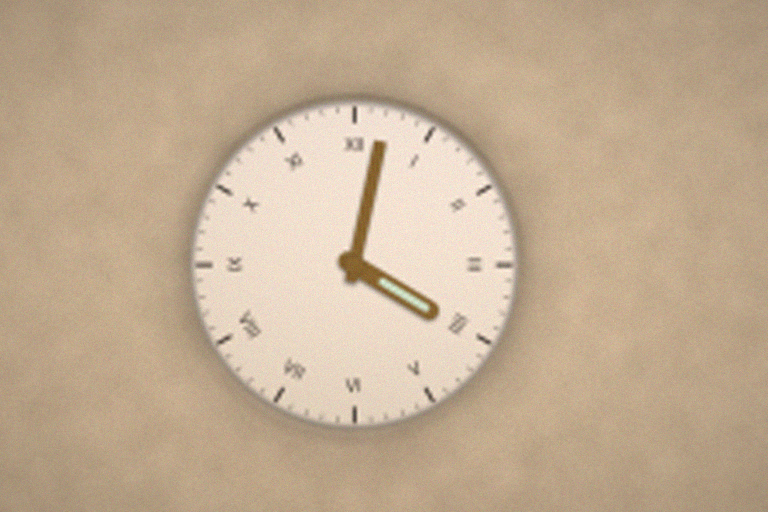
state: 4:02
